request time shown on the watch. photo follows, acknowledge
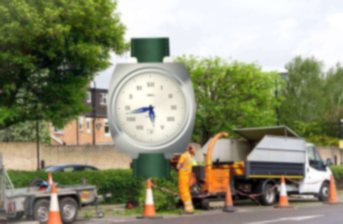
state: 5:43
